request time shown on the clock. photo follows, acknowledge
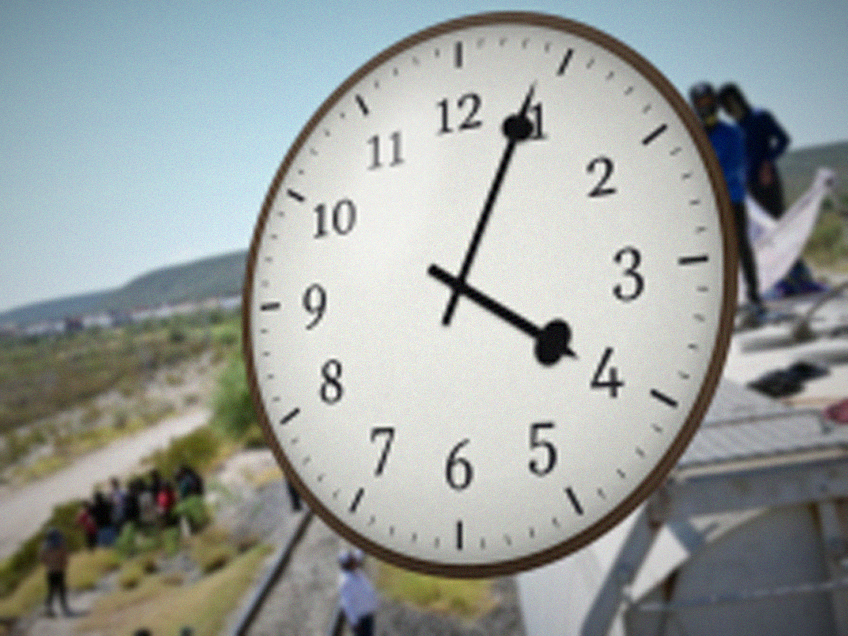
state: 4:04
